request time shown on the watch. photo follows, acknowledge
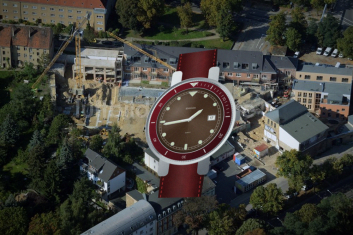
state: 1:44
